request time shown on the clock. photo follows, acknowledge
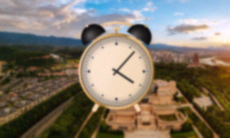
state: 4:07
